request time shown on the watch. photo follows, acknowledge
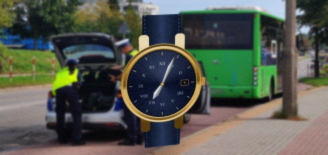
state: 7:04
